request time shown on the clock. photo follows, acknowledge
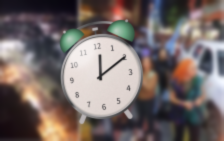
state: 12:10
